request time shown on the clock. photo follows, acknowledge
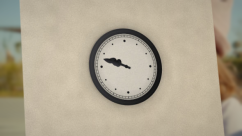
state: 9:48
